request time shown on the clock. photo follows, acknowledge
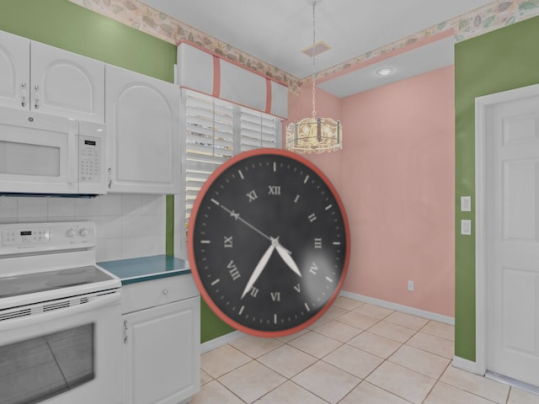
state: 4:35:50
